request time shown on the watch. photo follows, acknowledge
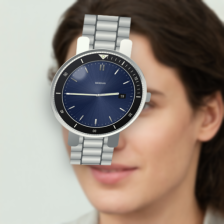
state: 2:45
